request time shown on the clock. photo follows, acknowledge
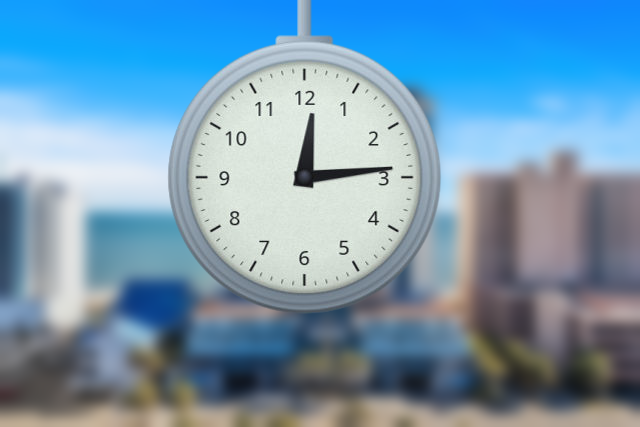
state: 12:14
